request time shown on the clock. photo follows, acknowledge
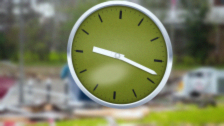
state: 9:18
